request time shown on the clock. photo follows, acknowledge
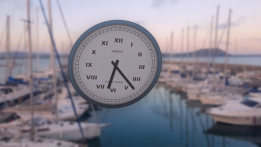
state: 6:23
